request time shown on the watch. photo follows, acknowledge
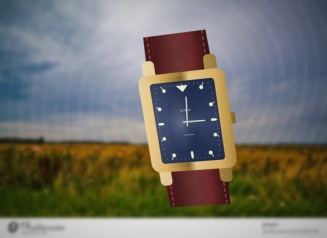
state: 3:01
